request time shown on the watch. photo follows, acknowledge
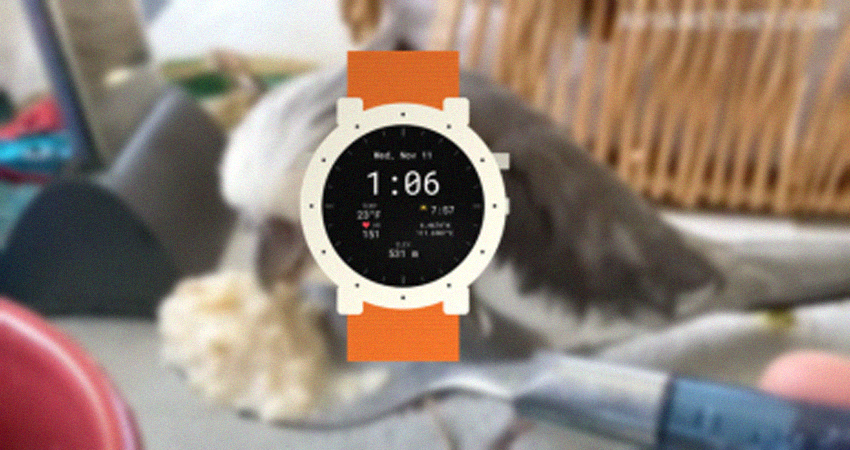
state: 1:06
